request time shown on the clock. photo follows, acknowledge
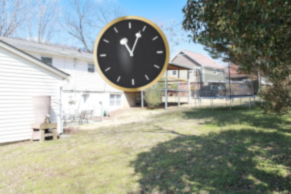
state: 11:04
